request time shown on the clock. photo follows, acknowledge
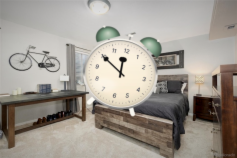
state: 11:50
